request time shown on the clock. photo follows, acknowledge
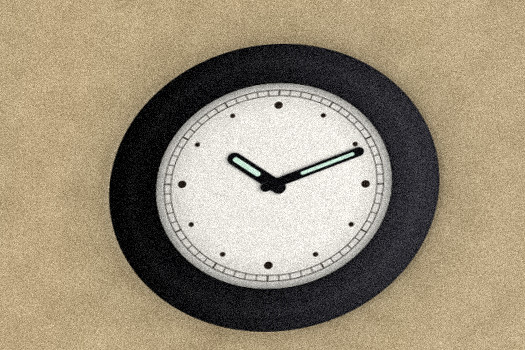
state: 10:11
